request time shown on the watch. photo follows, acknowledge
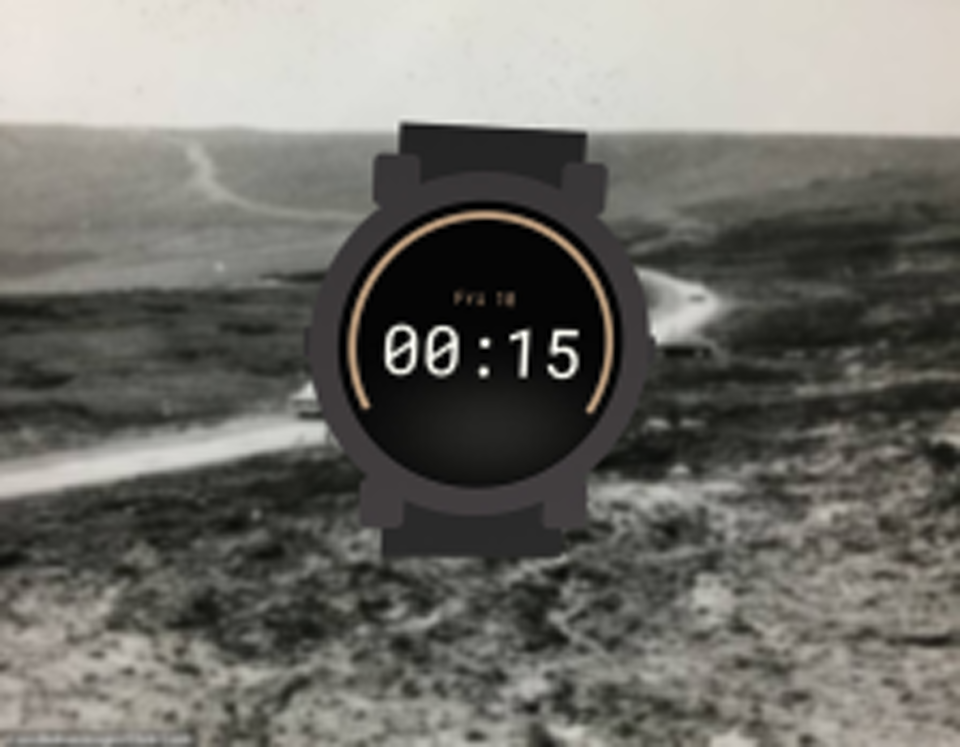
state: 0:15
